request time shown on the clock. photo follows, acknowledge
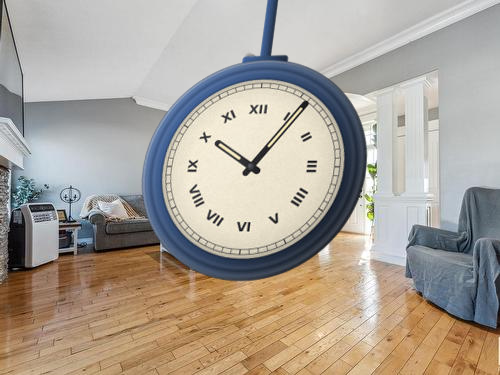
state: 10:06
